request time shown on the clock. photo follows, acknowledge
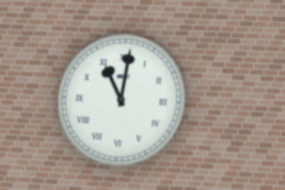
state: 11:01
